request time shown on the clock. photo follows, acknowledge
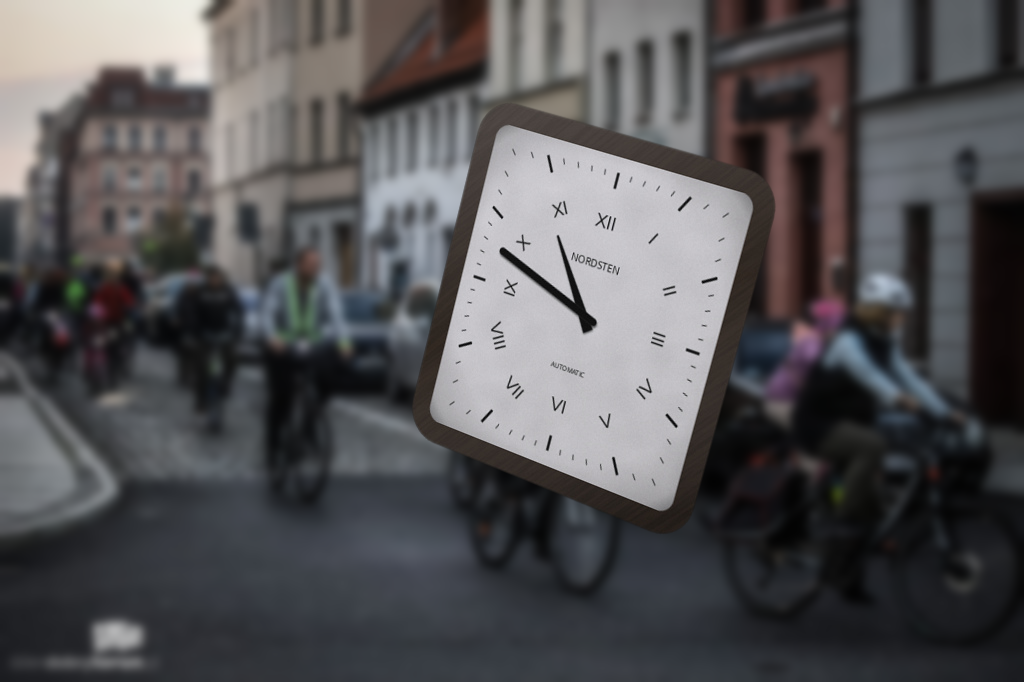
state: 10:48
